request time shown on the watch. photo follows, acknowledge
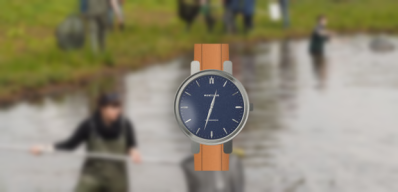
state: 12:33
